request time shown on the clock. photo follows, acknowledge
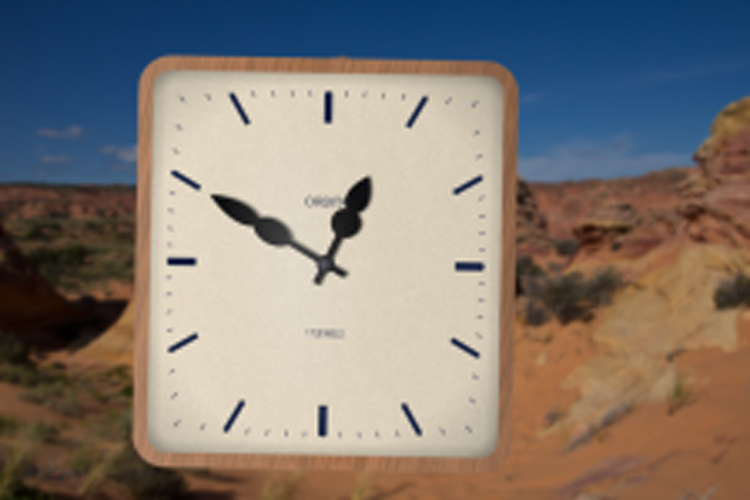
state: 12:50
